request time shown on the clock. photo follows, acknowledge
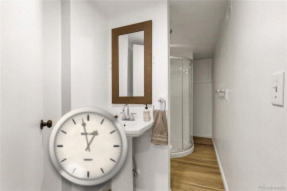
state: 12:58
